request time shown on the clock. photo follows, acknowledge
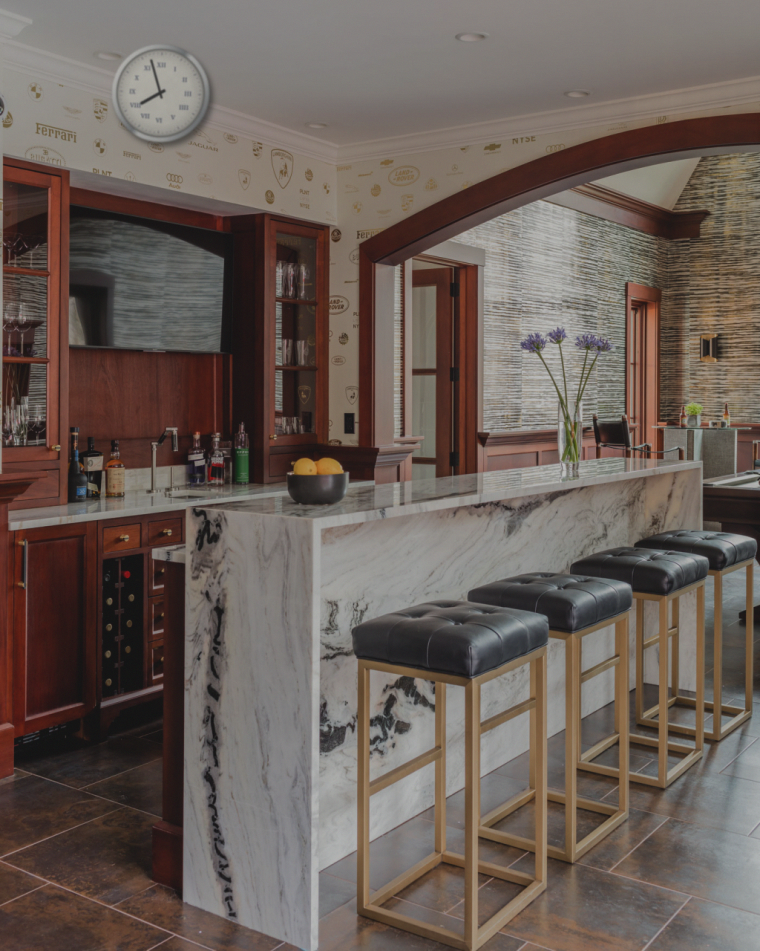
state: 7:57
